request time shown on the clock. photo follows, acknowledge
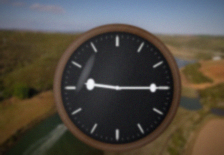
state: 9:15
